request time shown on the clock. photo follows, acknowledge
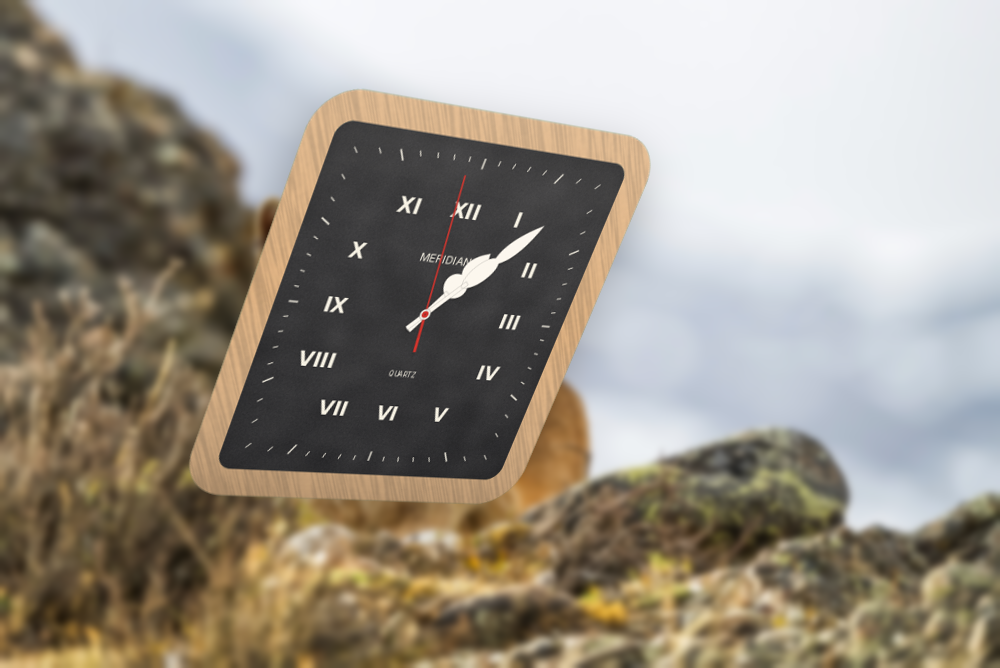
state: 1:06:59
